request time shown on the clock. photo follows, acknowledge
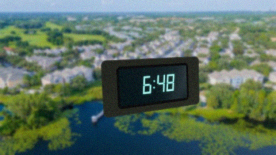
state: 6:48
